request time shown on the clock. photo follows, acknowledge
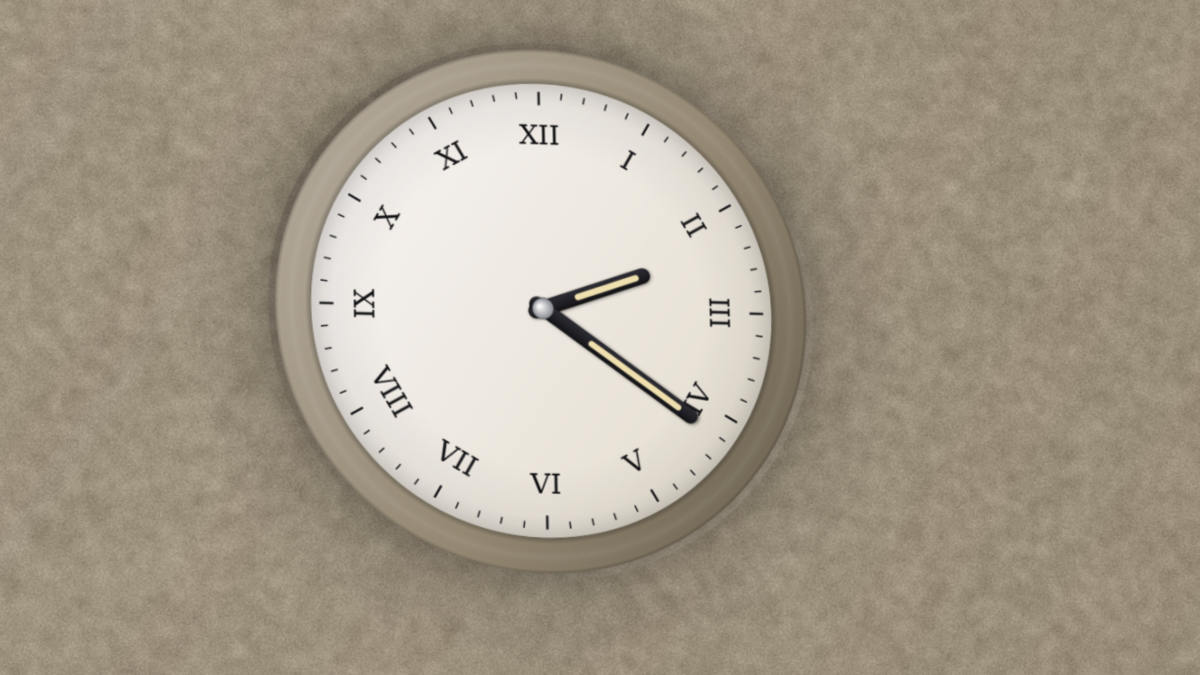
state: 2:21
